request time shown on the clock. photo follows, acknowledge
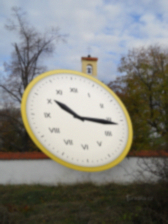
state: 10:16
